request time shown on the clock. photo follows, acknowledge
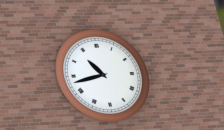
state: 10:43
